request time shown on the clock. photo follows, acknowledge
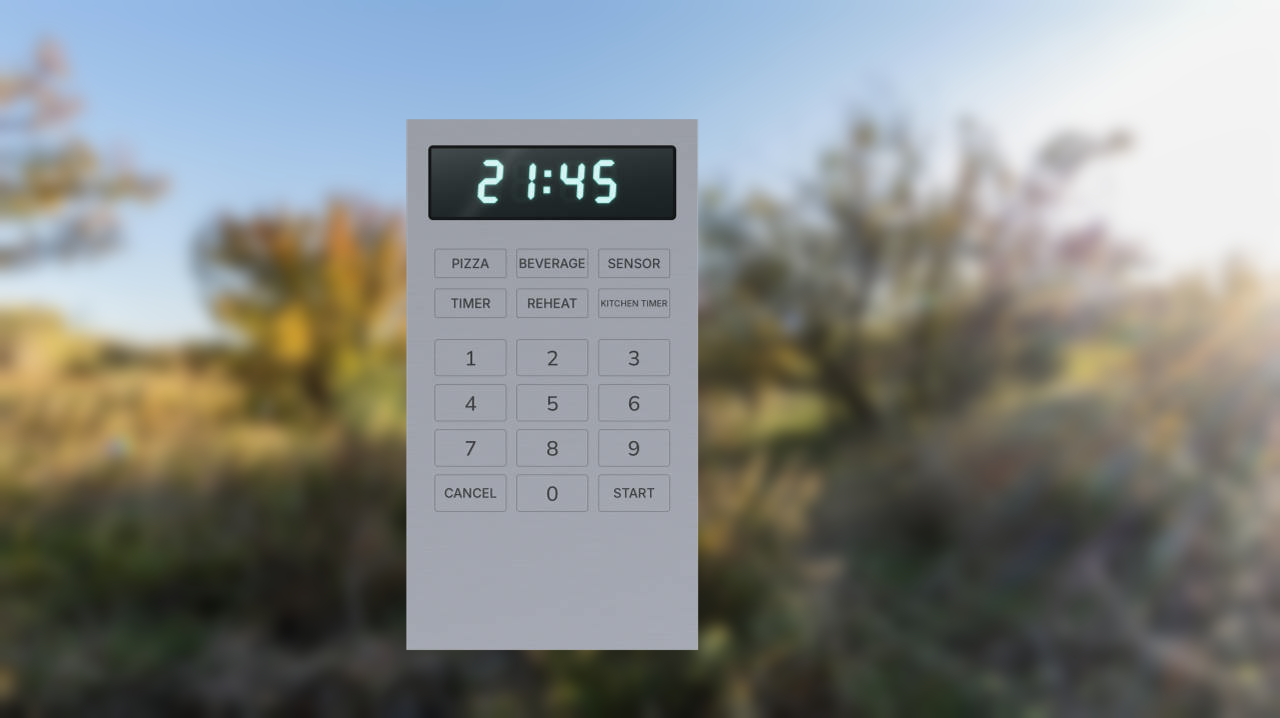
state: 21:45
